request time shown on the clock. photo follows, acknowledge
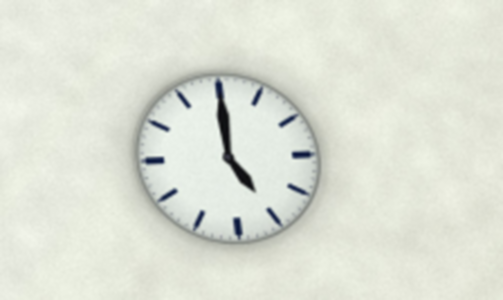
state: 5:00
